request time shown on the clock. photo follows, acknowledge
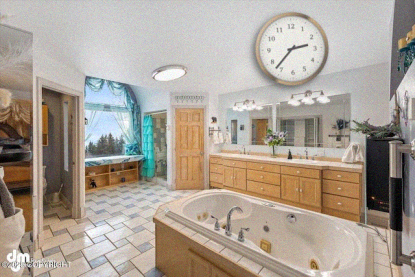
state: 2:37
